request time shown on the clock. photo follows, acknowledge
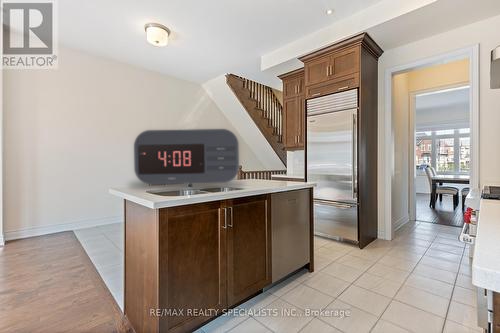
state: 4:08
